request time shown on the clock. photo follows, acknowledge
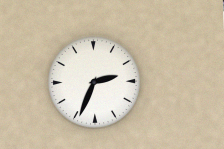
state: 2:34
